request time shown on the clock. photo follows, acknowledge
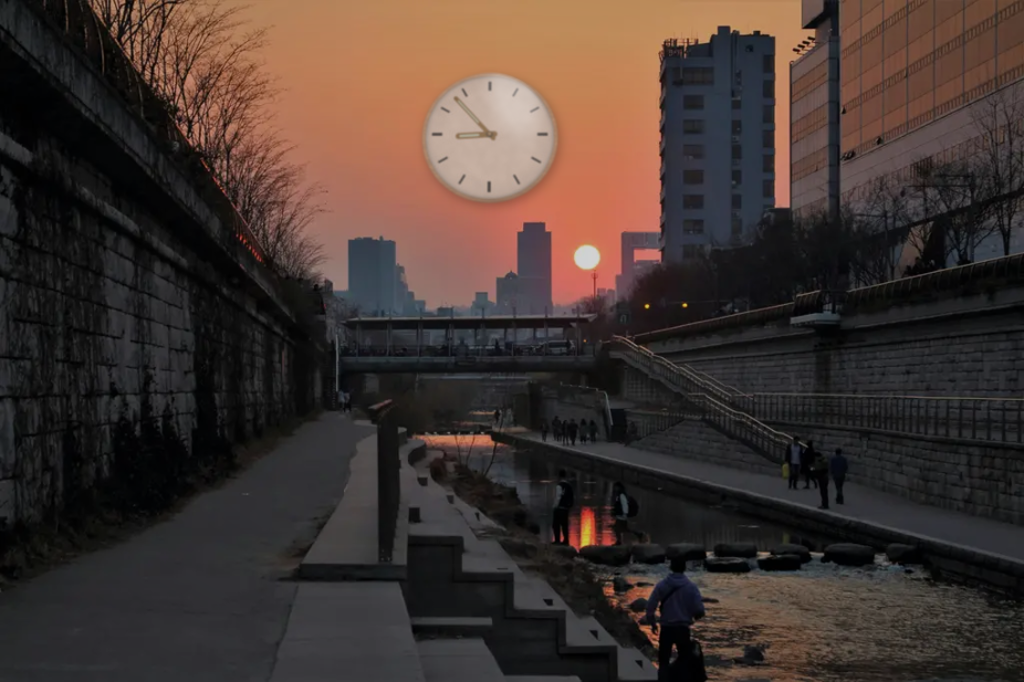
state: 8:53
